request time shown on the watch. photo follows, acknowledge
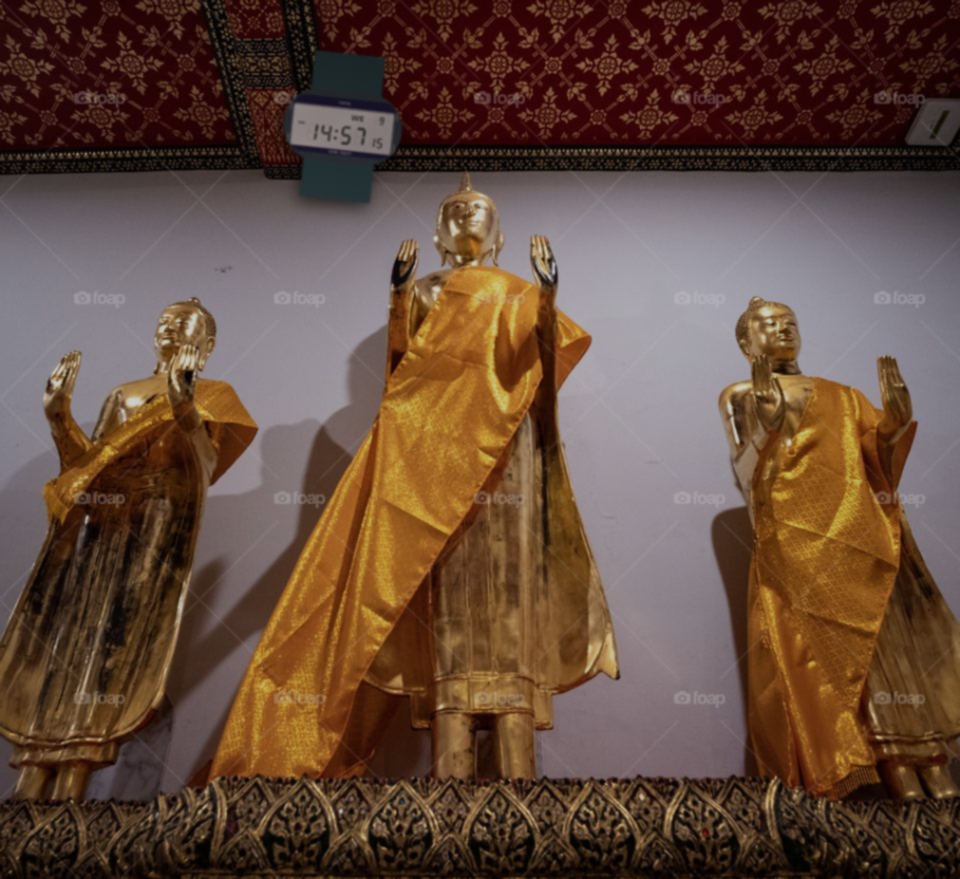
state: 14:57
